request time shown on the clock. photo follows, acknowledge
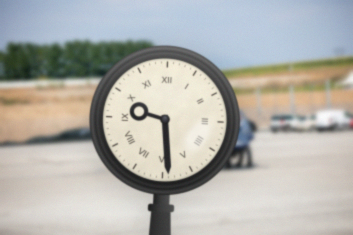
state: 9:29
